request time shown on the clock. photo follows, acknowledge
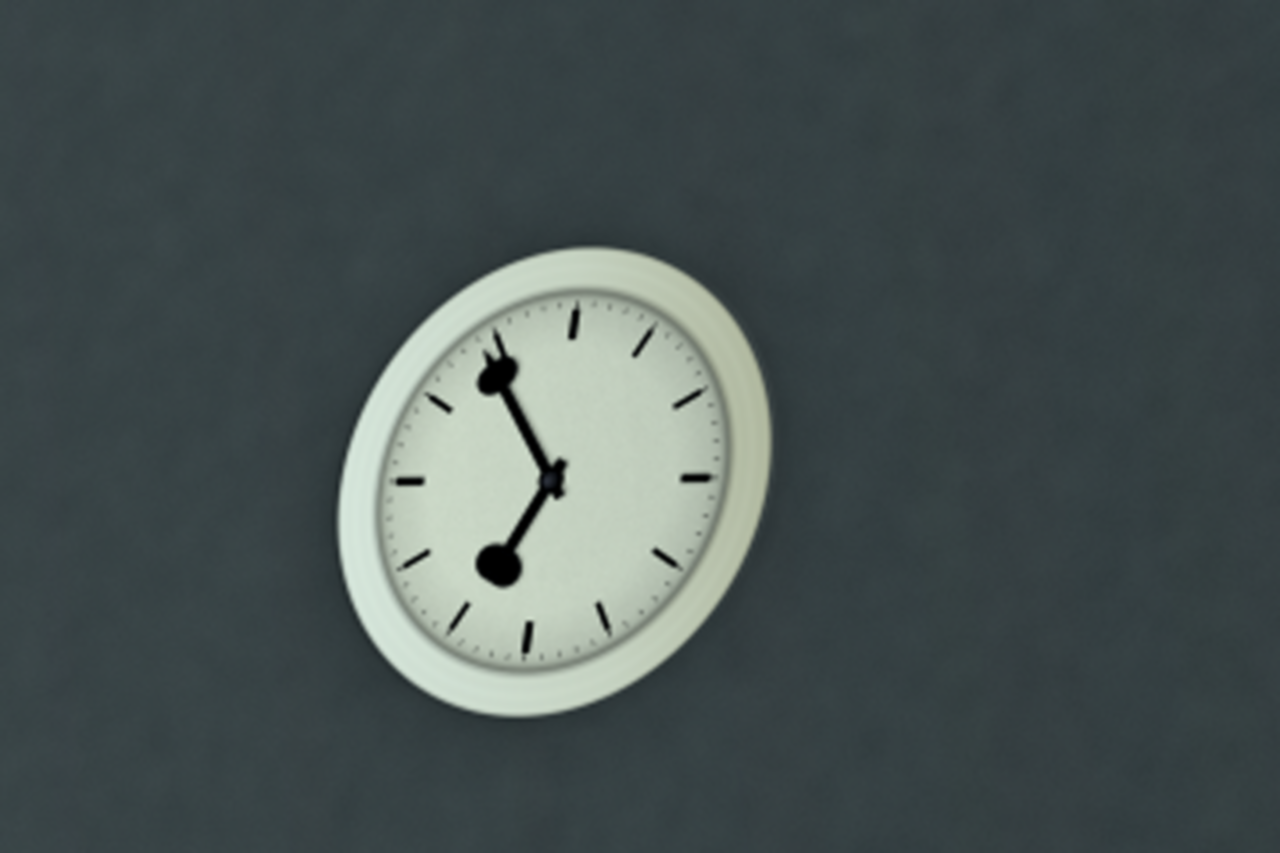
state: 6:54
